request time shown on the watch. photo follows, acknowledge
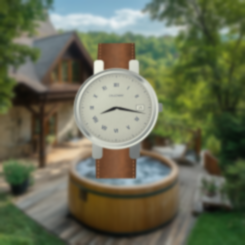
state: 8:17
